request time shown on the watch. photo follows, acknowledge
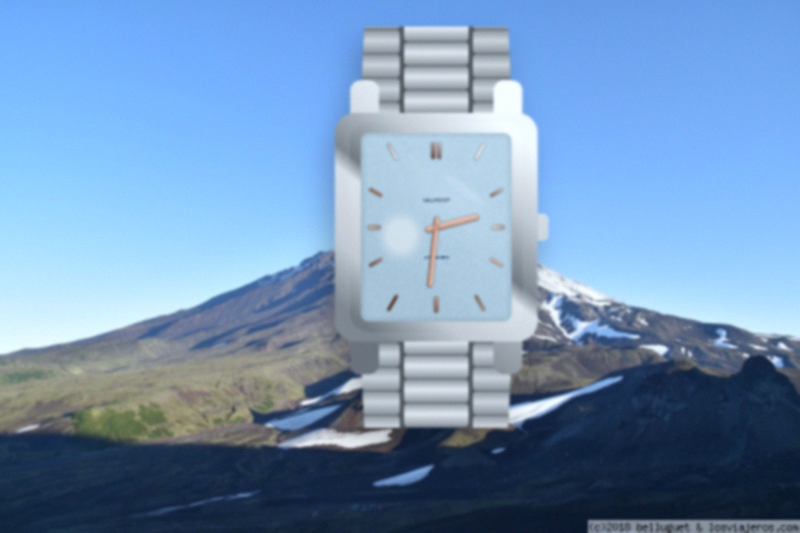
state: 2:31
